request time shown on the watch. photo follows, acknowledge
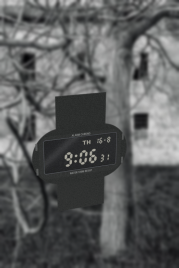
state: 9:06:31
